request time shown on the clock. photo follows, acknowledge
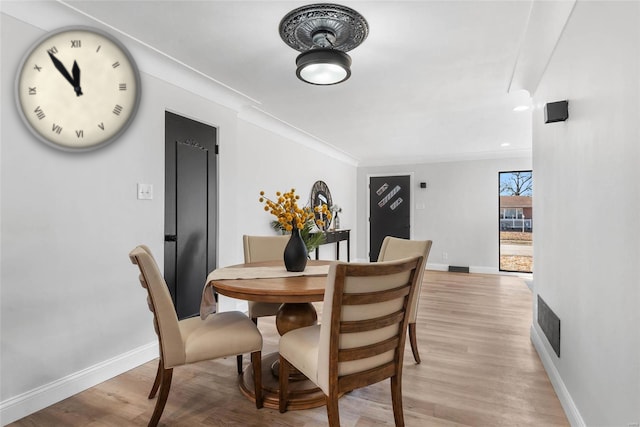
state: 11:54
